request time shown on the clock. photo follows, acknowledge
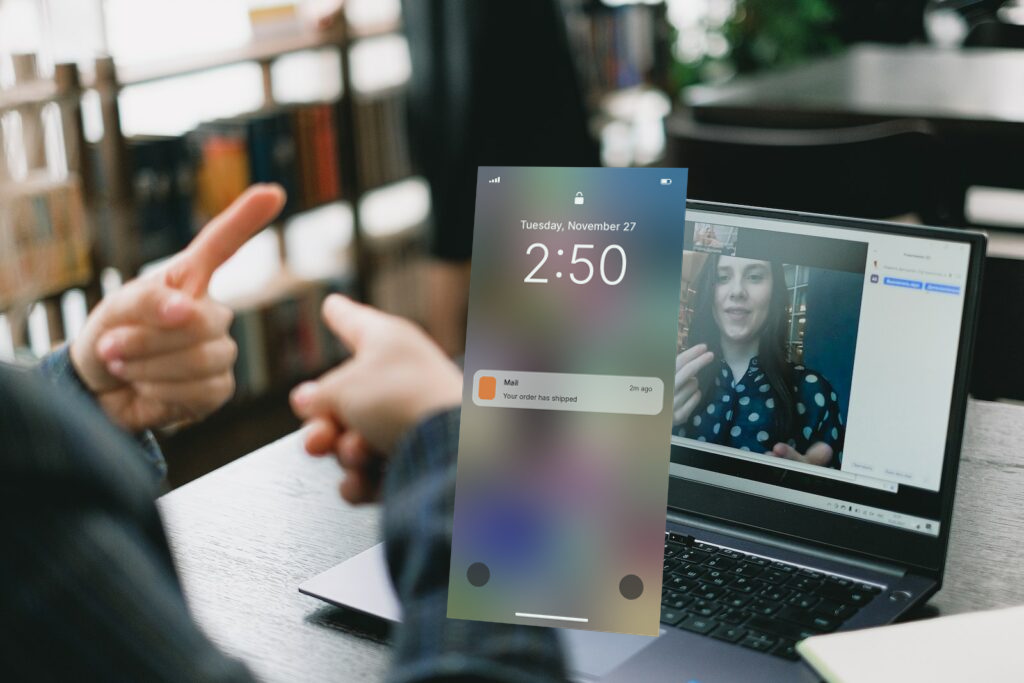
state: 2:50
